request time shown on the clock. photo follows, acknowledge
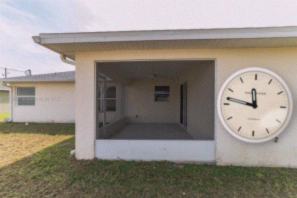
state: 11:47
